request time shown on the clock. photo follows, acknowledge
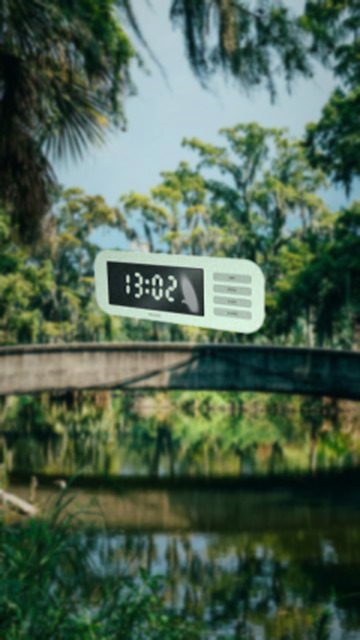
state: 13:02
